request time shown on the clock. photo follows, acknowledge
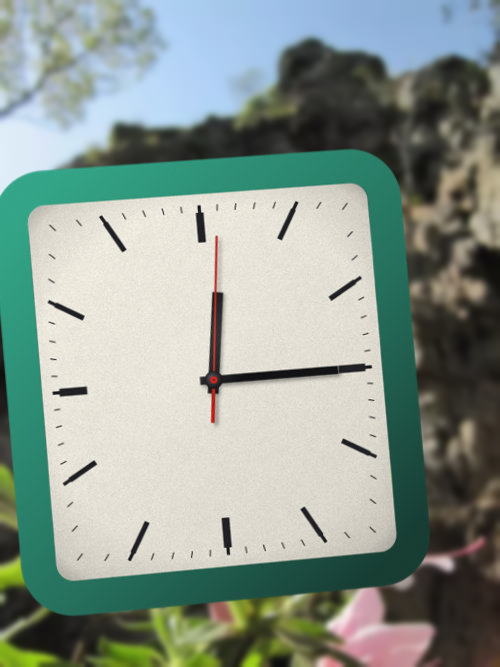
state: 12:15:01
